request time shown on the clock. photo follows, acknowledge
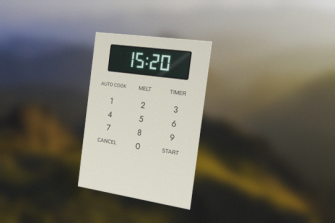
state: 15:20
